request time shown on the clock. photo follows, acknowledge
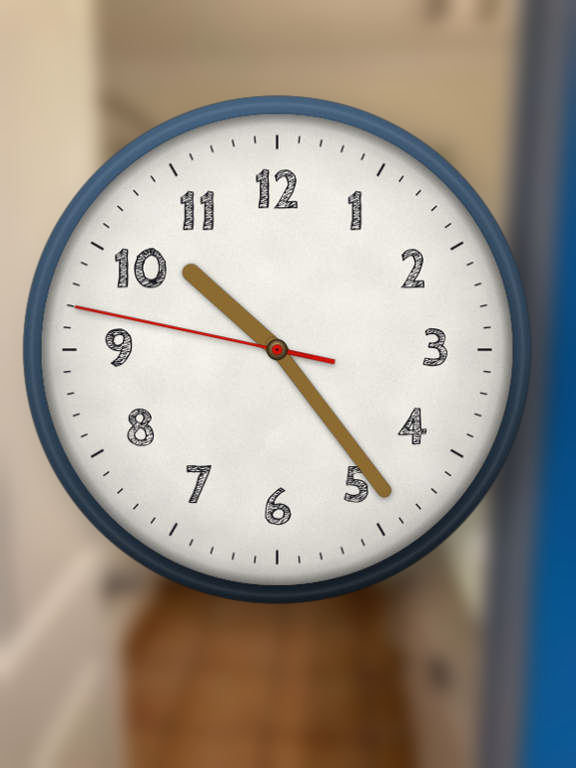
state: 10:23:47
